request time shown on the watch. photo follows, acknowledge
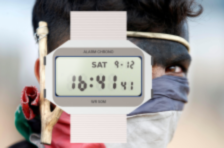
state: 16:41:41
